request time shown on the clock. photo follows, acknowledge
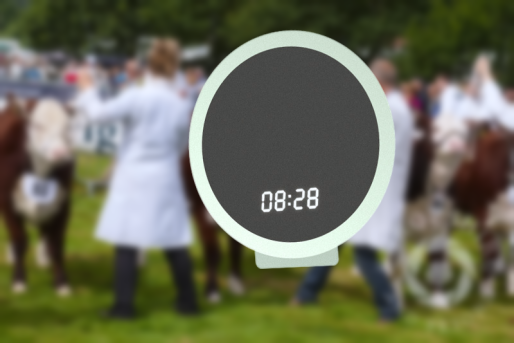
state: 8:28
